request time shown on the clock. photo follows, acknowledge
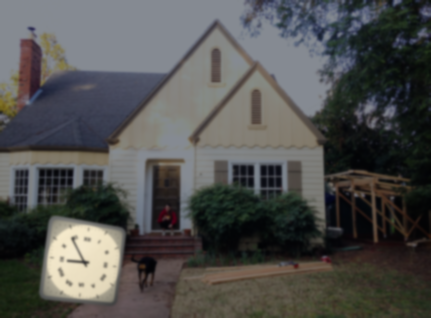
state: 8:54
